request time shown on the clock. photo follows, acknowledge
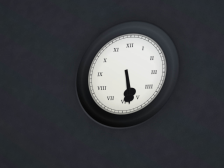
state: 5:28
